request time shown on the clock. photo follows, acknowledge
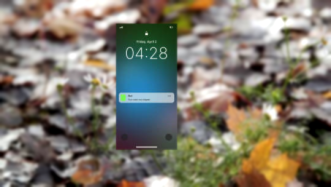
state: 4:28
